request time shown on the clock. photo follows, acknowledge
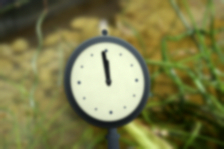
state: 11:59
